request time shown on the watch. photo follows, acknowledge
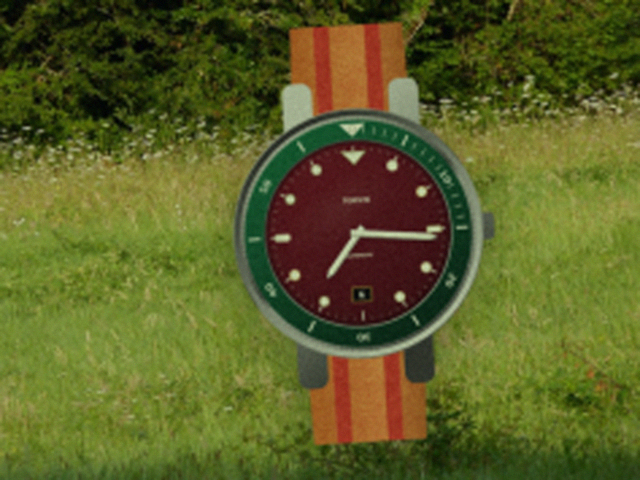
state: 7:16
